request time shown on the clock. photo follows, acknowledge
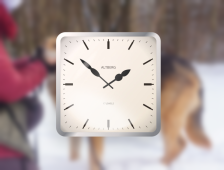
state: 1:52
